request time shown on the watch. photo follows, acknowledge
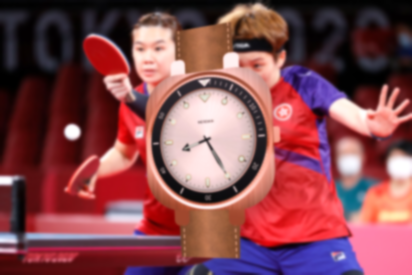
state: 8:25
